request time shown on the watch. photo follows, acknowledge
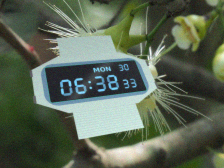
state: 6:38:33
